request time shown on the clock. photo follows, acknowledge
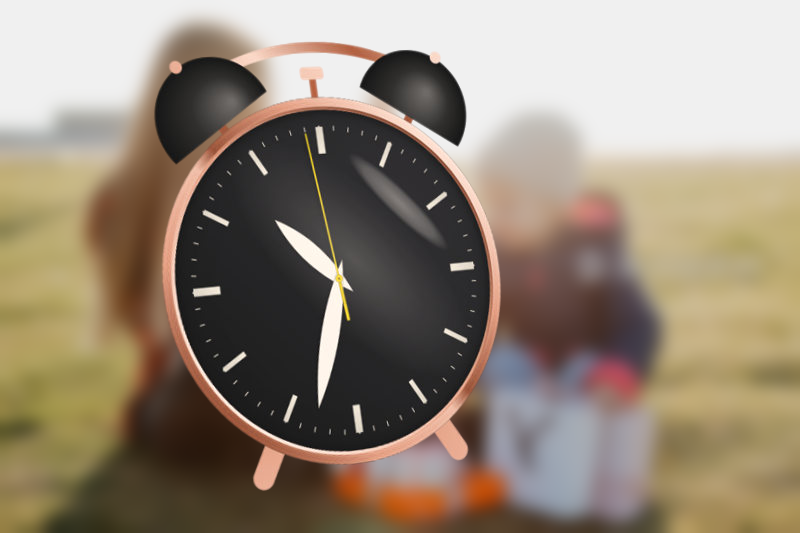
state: 10:32:59
